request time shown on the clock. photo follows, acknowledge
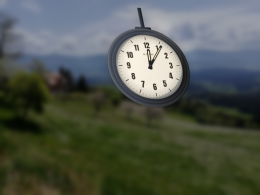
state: 12:06
